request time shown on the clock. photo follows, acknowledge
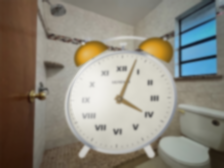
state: 4:03
